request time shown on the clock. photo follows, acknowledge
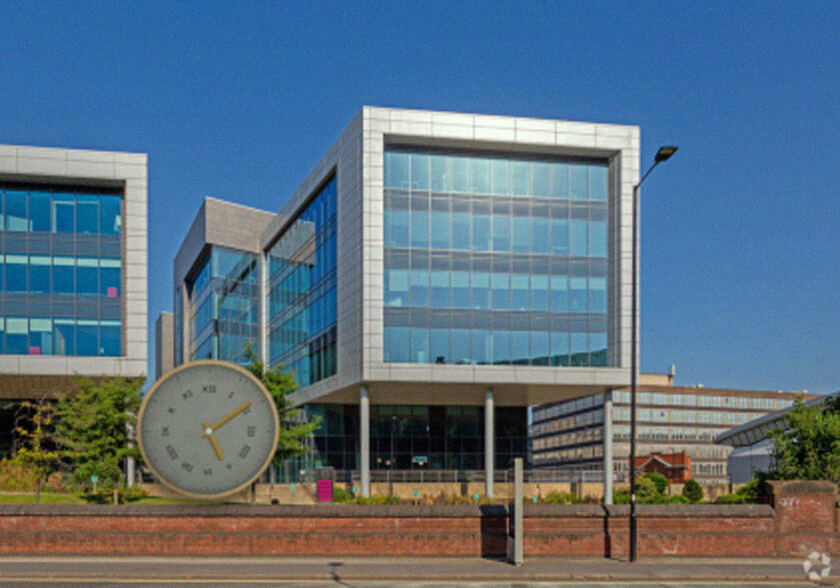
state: 5:09
